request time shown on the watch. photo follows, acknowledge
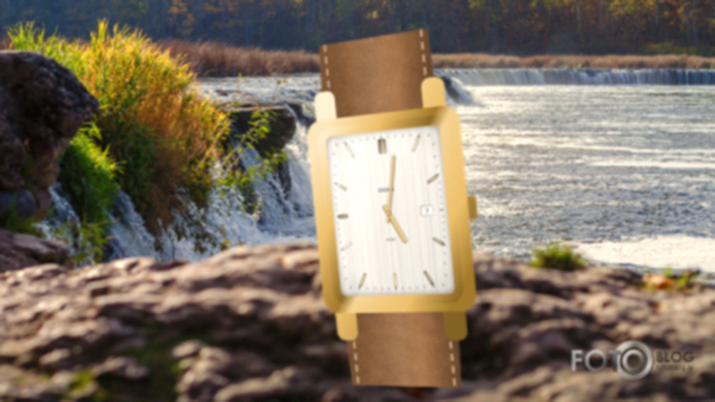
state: 5:02
